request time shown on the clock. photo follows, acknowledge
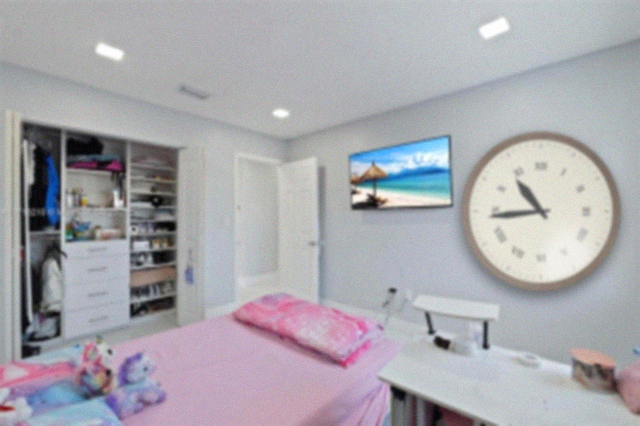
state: 10:44
